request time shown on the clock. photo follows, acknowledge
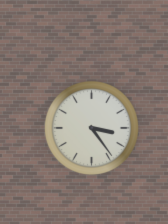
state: 3:24
